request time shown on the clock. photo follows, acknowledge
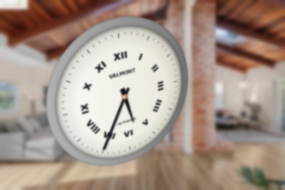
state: 5:35
